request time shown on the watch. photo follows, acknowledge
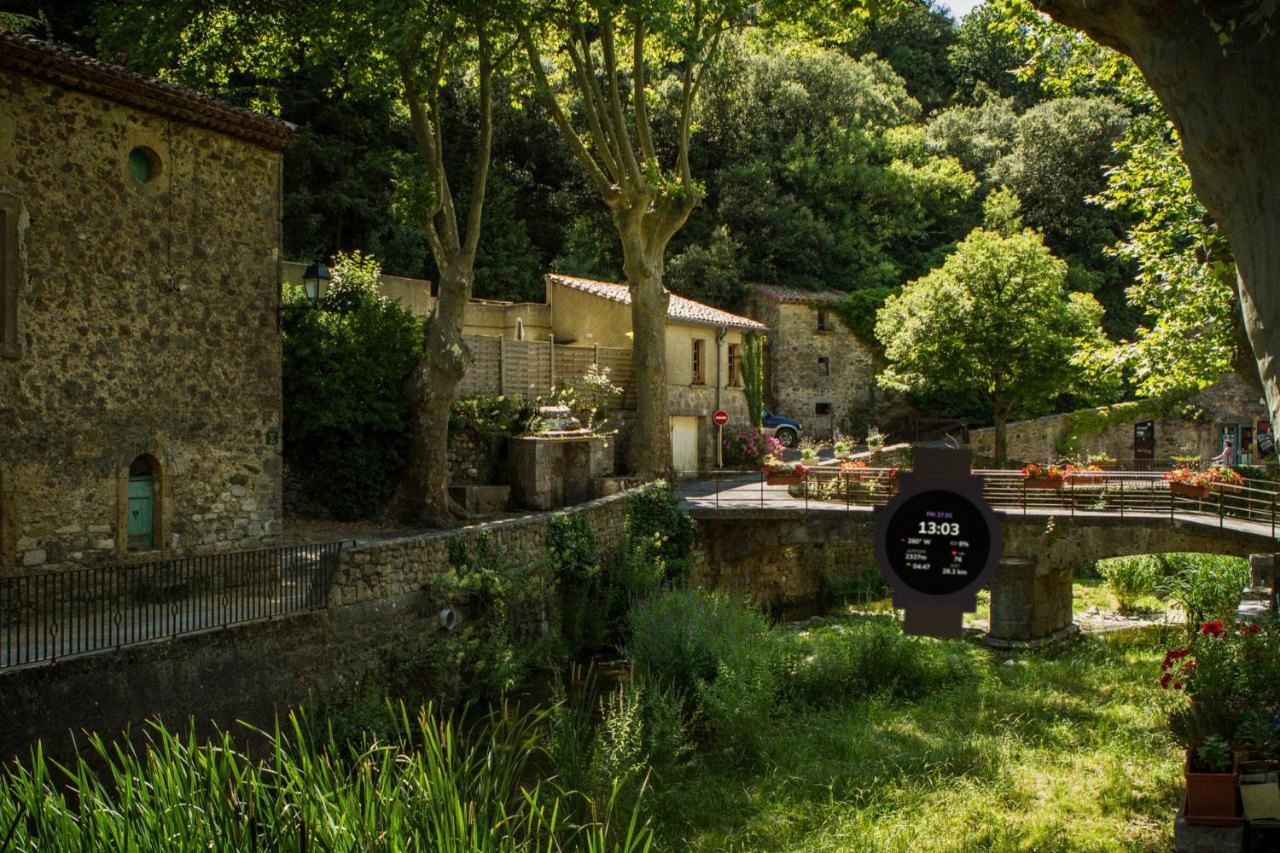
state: 13:03
